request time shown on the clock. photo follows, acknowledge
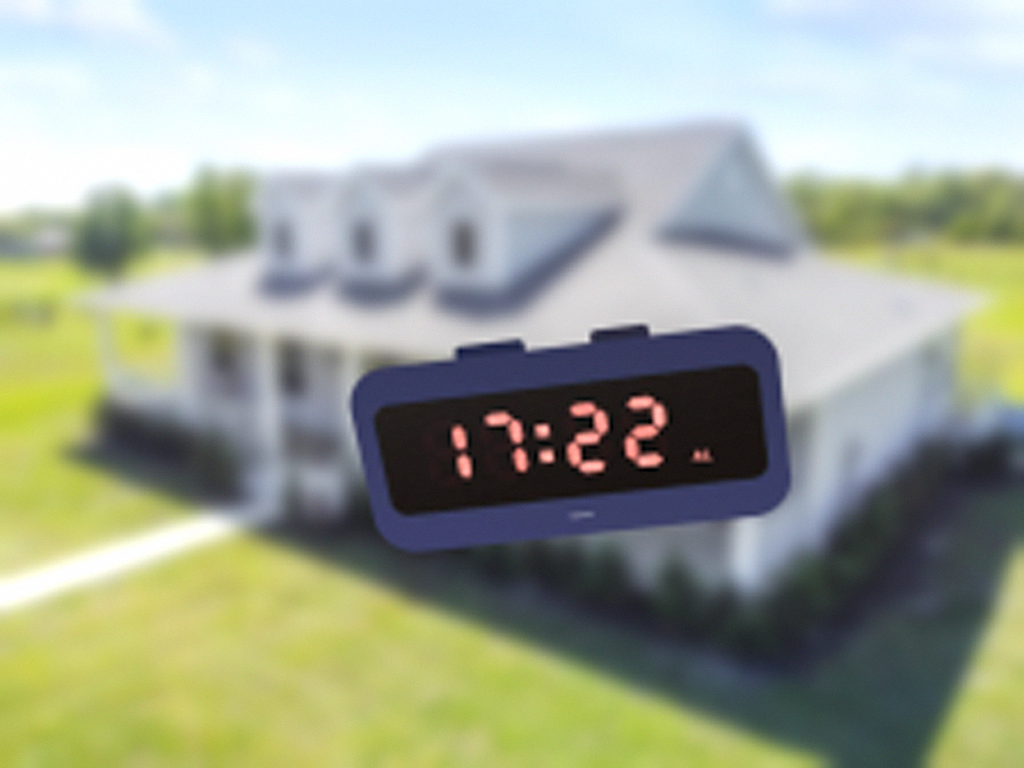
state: 17:22
